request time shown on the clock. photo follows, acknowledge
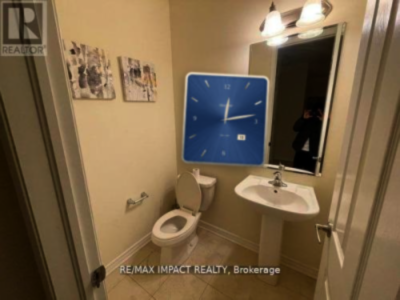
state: 12:13
